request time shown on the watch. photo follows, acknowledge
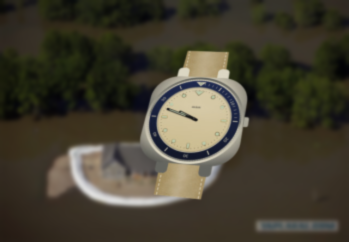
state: 9:48
